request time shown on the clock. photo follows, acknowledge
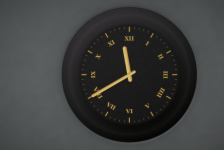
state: 11:40
